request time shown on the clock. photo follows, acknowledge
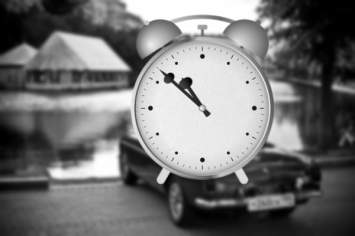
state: 10:52
